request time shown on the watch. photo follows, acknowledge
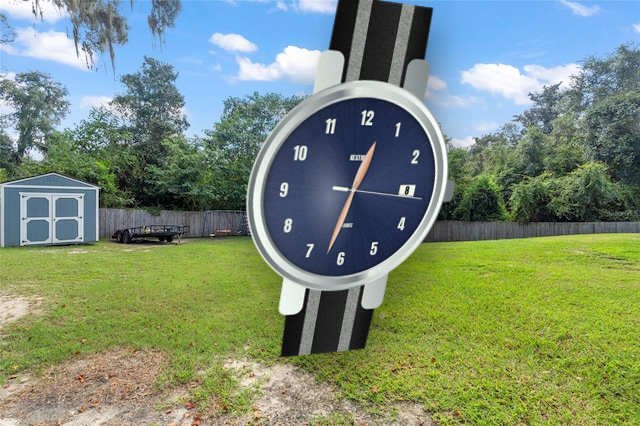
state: 12:32:16
